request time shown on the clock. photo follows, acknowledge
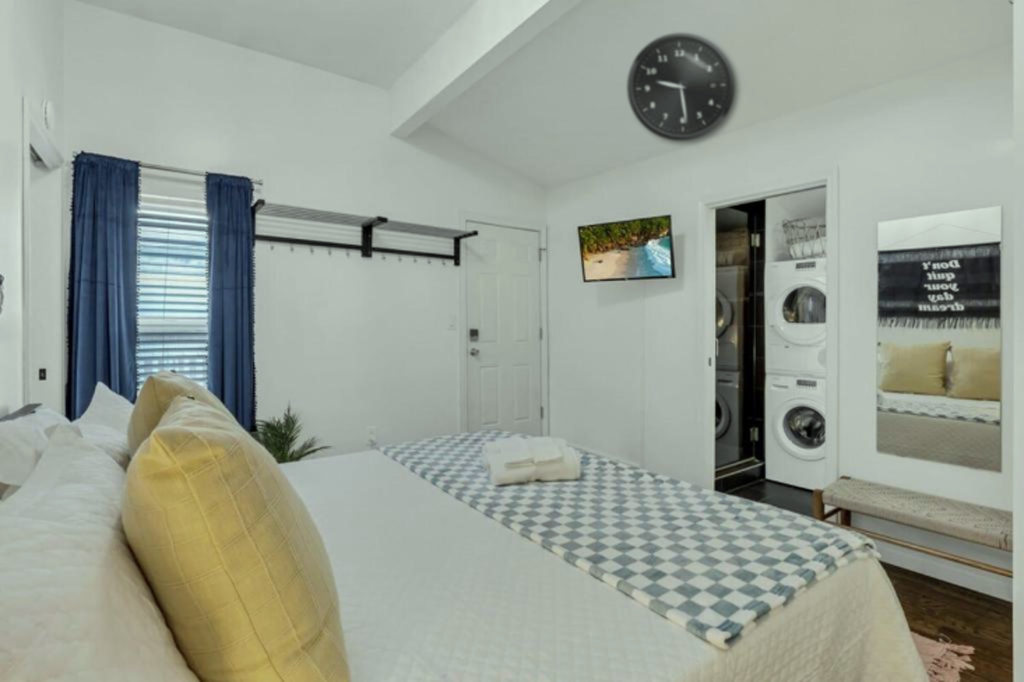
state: 9:29
